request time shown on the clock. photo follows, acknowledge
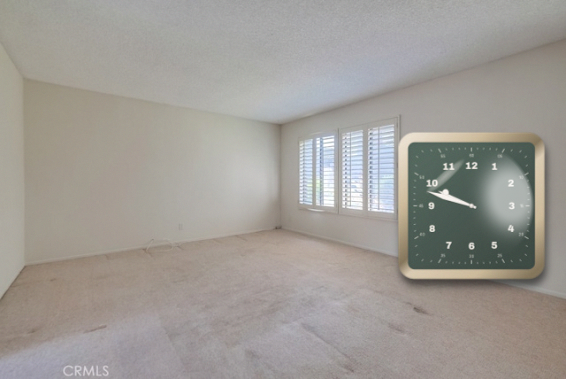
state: 9:48
